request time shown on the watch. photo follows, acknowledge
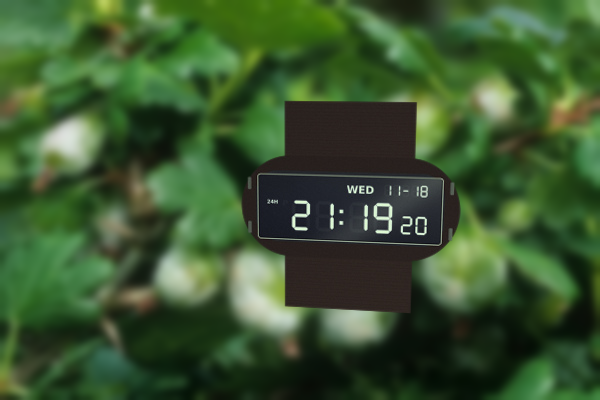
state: 21:19:20
